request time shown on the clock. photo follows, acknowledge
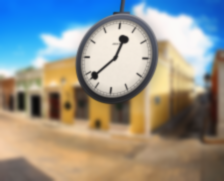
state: 12:38
